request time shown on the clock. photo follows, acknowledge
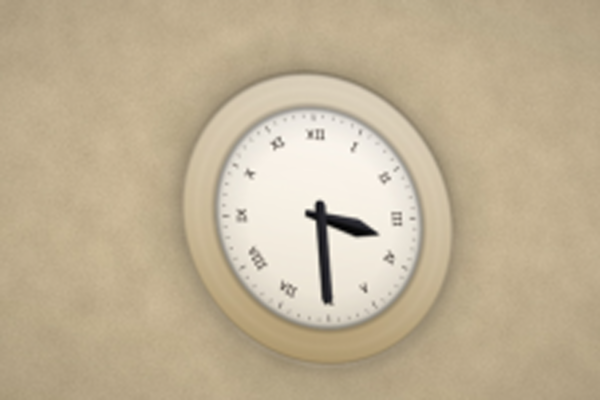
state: 3:30
